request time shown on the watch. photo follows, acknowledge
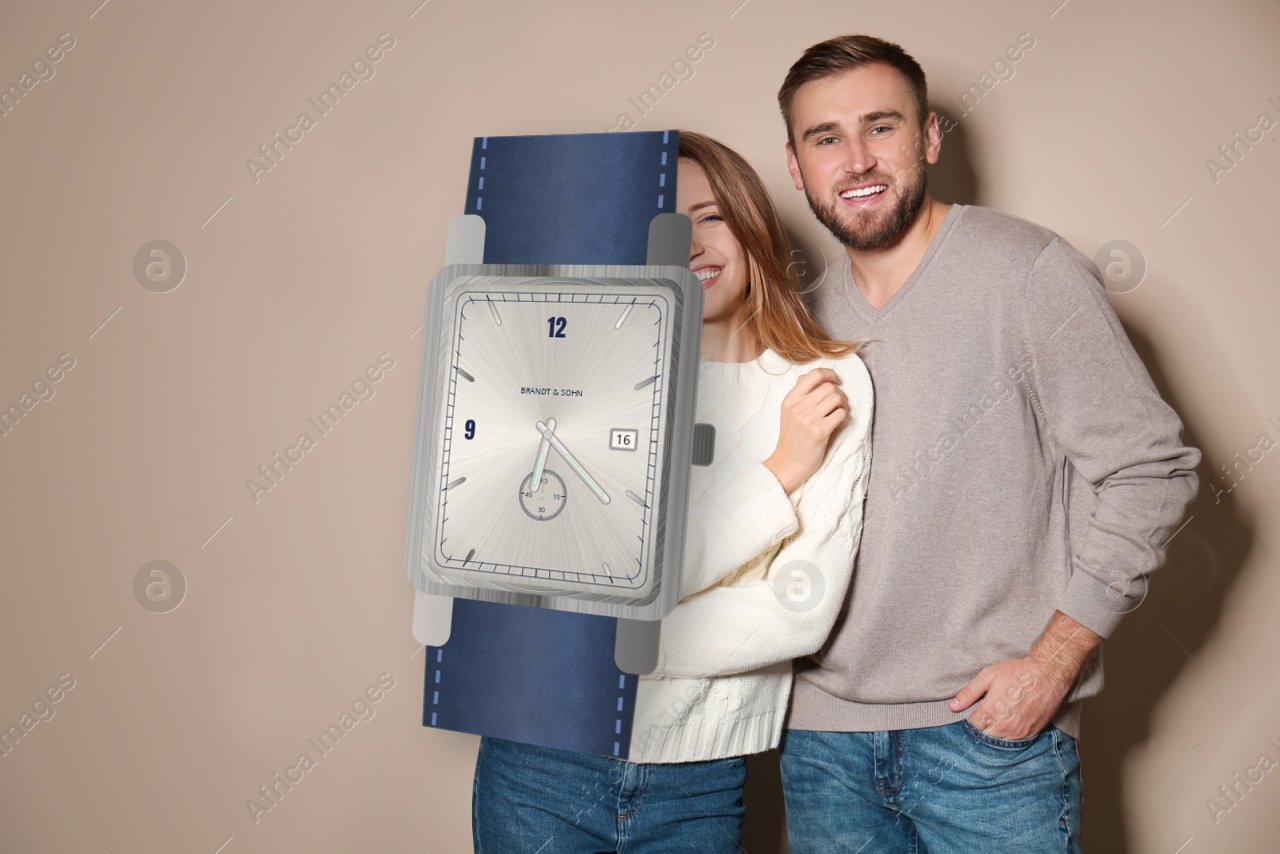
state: 6:22
